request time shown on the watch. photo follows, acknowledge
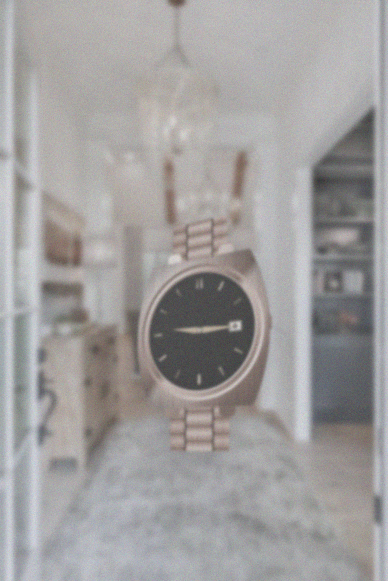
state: 9:15
